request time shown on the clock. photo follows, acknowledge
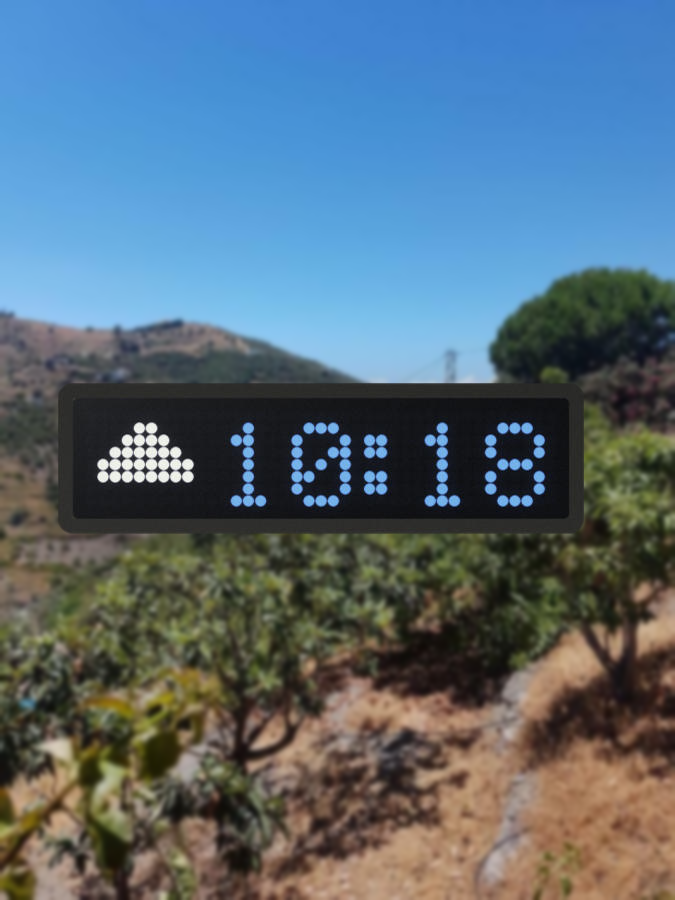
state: 10:18
